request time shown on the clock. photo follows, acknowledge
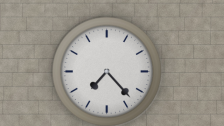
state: 7:23
